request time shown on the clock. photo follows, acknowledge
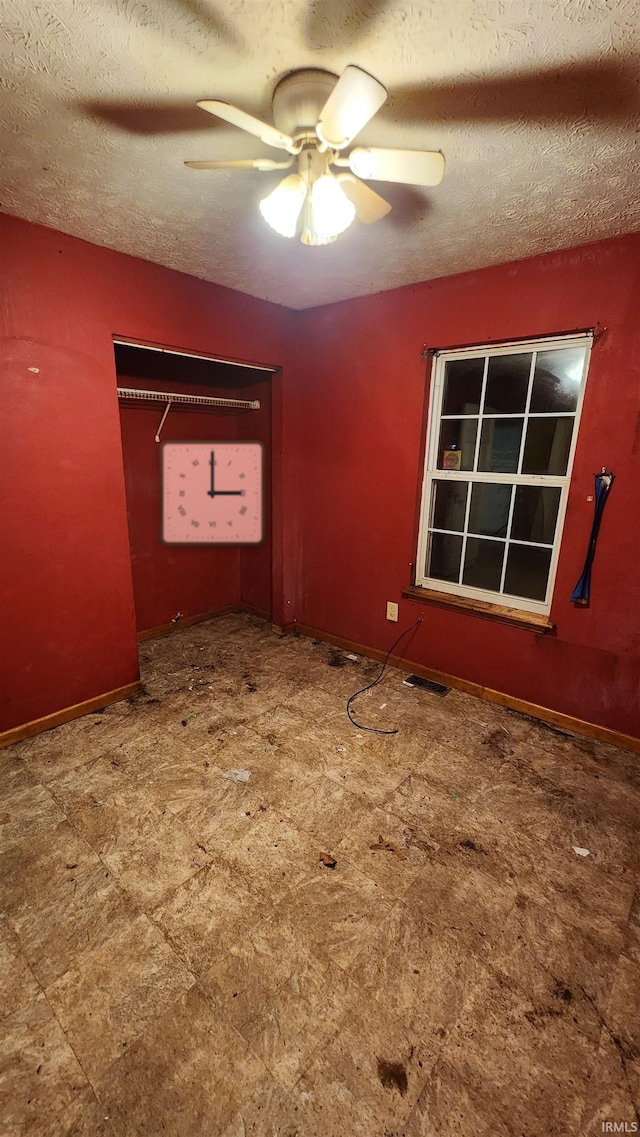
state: 3:00
